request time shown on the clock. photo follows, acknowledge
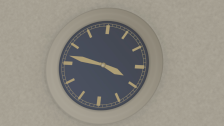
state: 3:47
